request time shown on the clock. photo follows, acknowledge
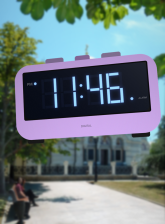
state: 11:46
